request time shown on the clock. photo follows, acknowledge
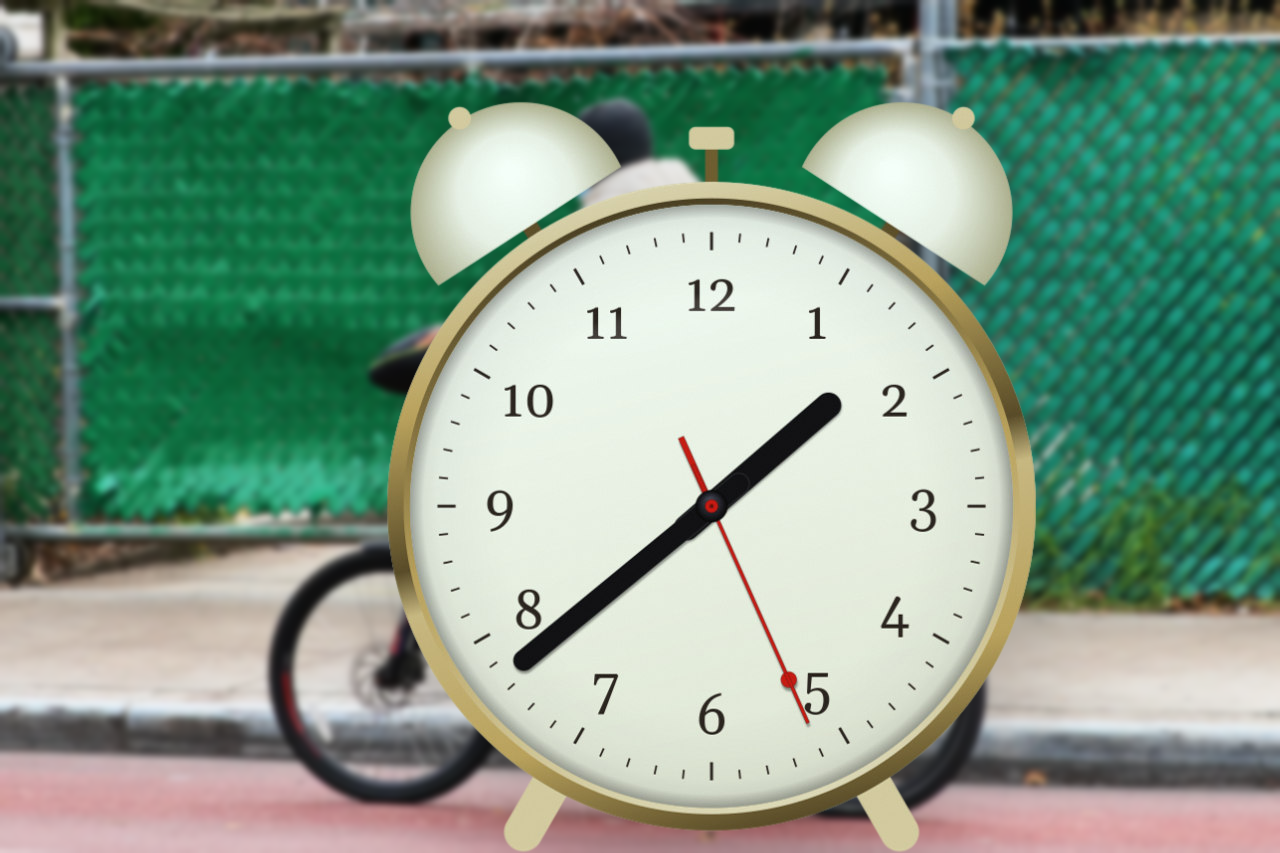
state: 1:38:26
